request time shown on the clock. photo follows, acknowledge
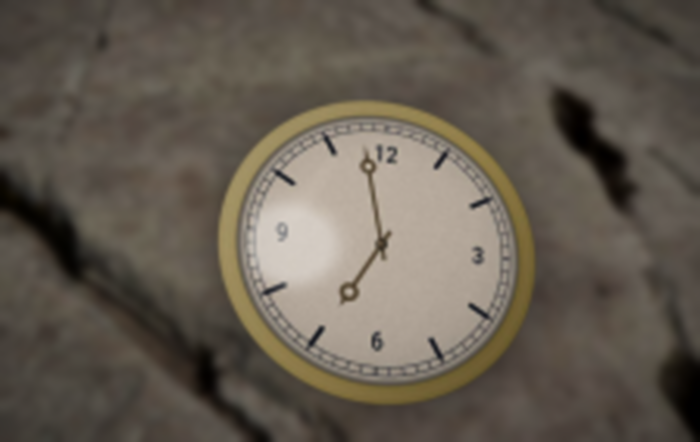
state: 6:58
